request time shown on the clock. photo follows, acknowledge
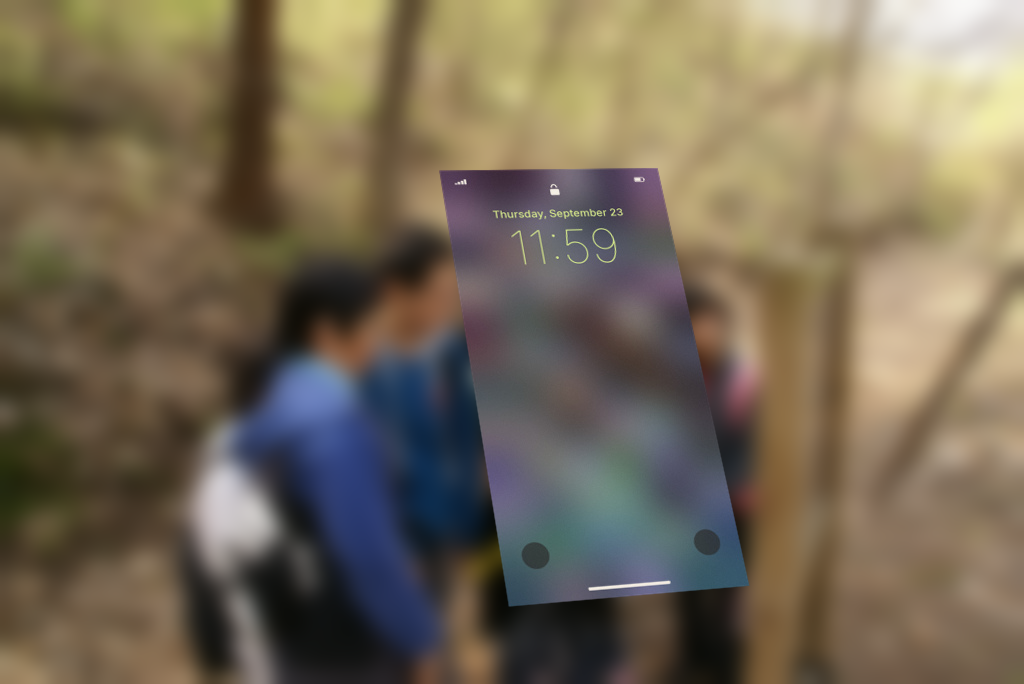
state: 11:59
